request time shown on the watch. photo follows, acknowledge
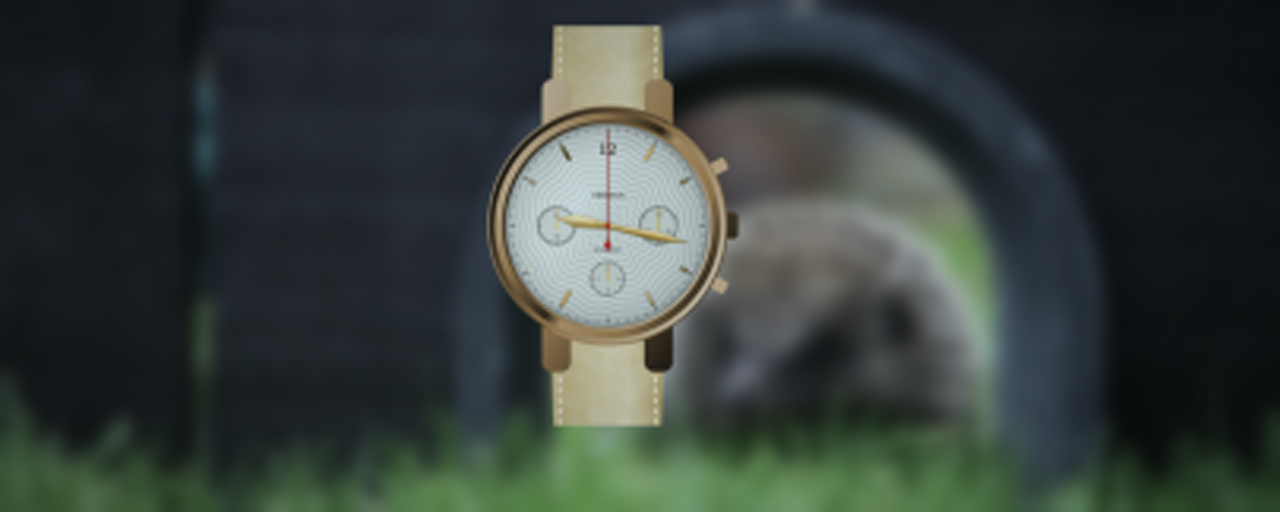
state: 9:17
